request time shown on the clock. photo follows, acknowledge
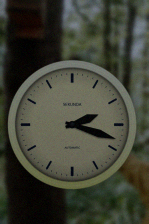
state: 2:18
